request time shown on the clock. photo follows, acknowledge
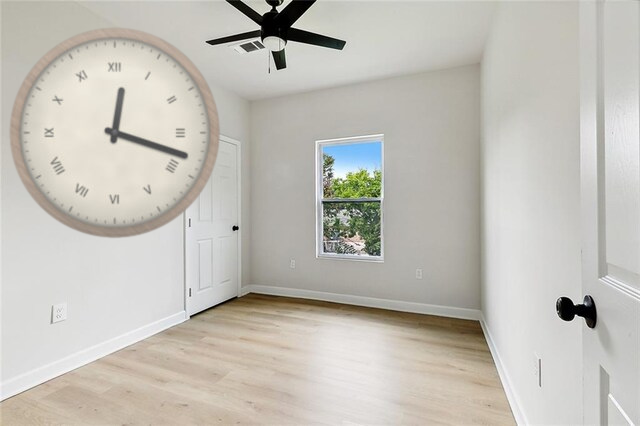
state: 12:18
